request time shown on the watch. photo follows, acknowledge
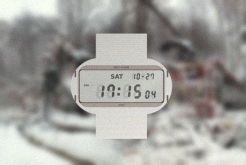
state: 17:15:04
